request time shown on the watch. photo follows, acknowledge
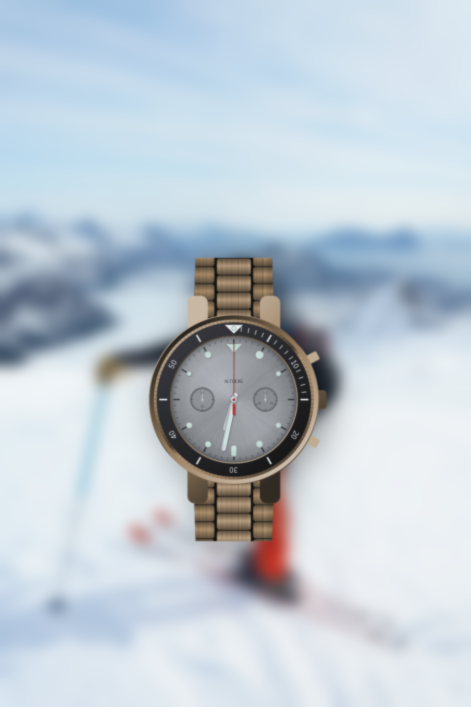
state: 6:32
